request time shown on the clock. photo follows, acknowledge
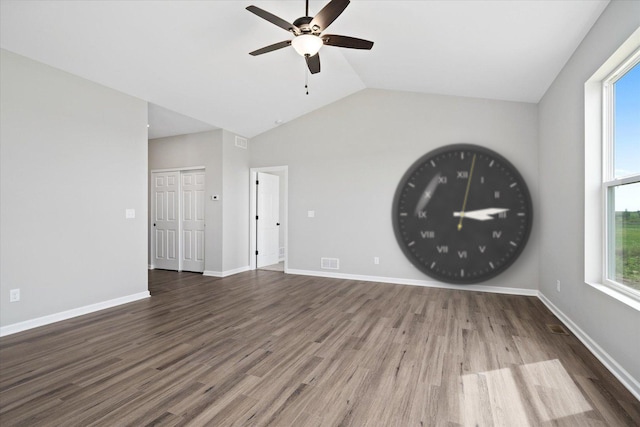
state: 3:14:02
